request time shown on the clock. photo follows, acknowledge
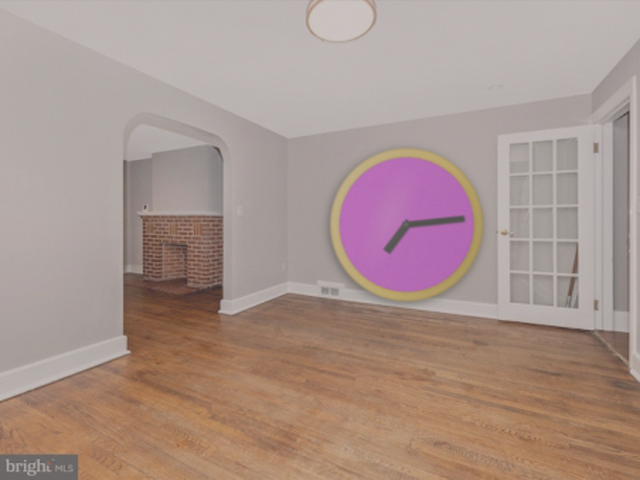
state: 7:14
